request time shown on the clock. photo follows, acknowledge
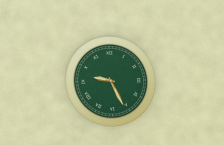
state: 9:26
